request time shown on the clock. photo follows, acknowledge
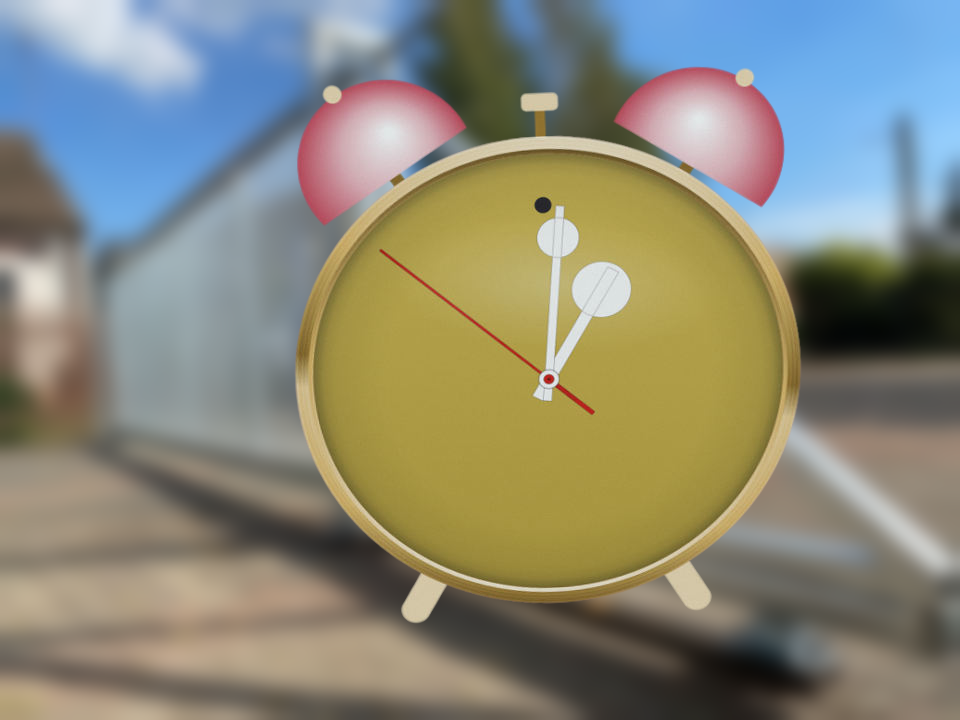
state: 1:00:52
